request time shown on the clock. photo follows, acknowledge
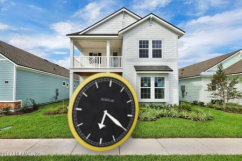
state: 6:20
